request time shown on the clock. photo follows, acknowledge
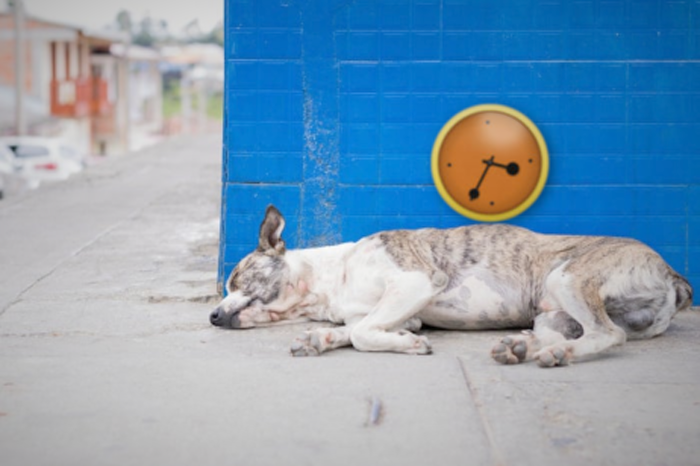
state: 3:35
